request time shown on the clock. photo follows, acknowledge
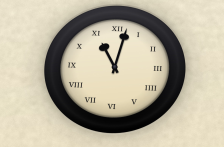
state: 11:02
